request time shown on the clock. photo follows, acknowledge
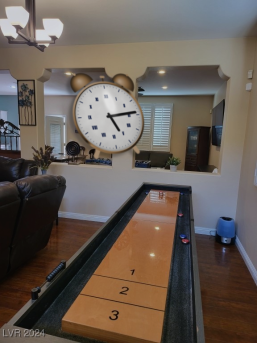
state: 5:14
